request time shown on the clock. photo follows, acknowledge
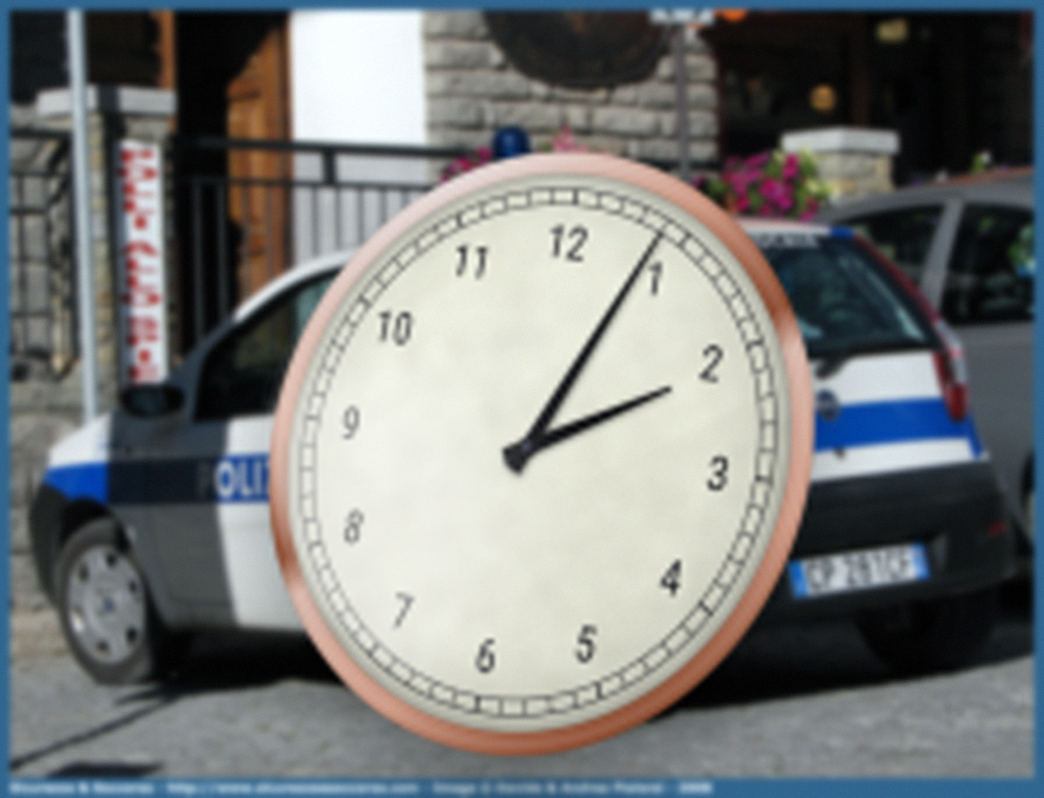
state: 2:04
